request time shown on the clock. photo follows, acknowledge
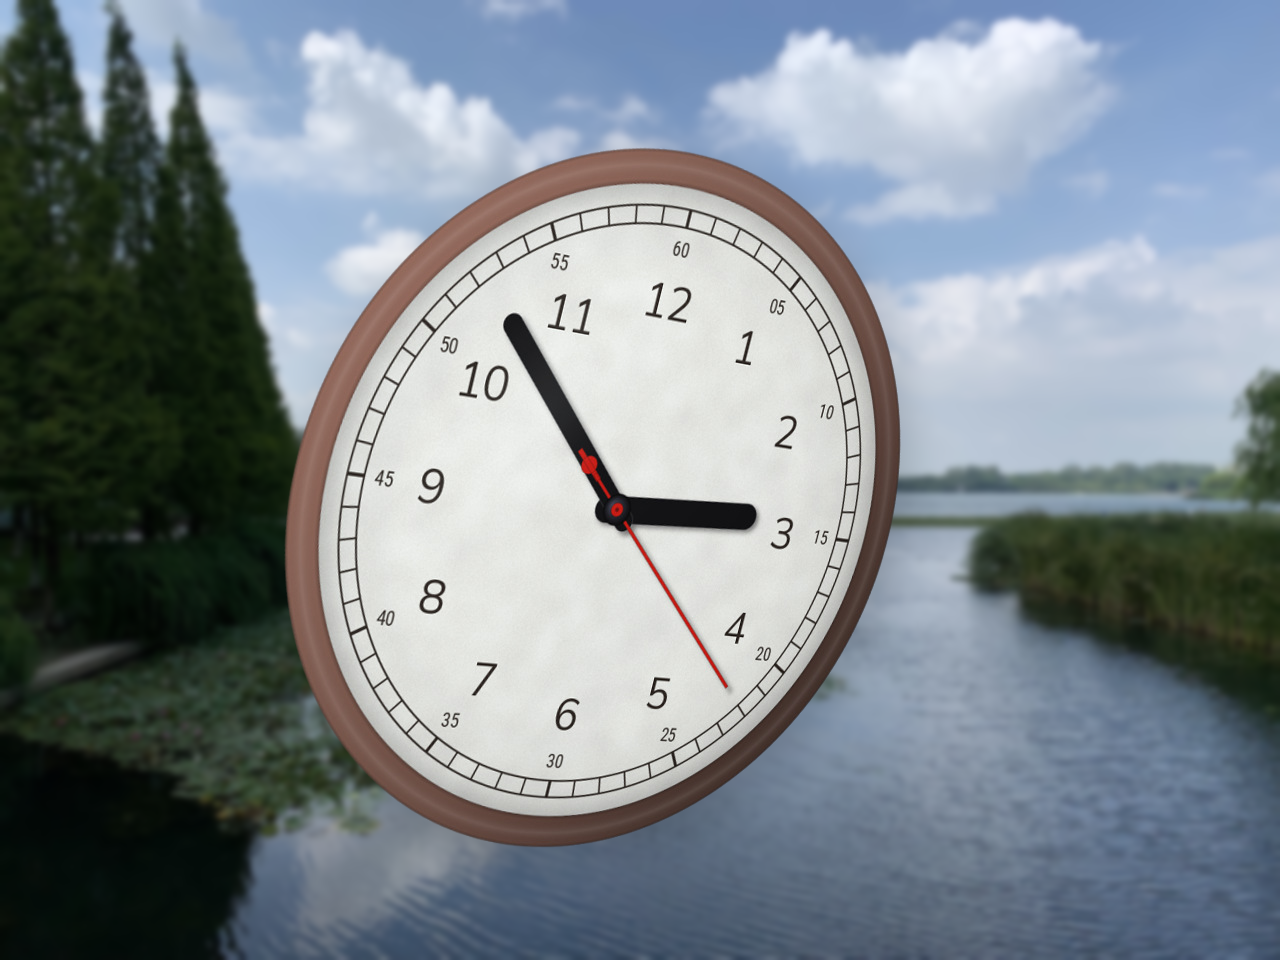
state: 2:52:22
